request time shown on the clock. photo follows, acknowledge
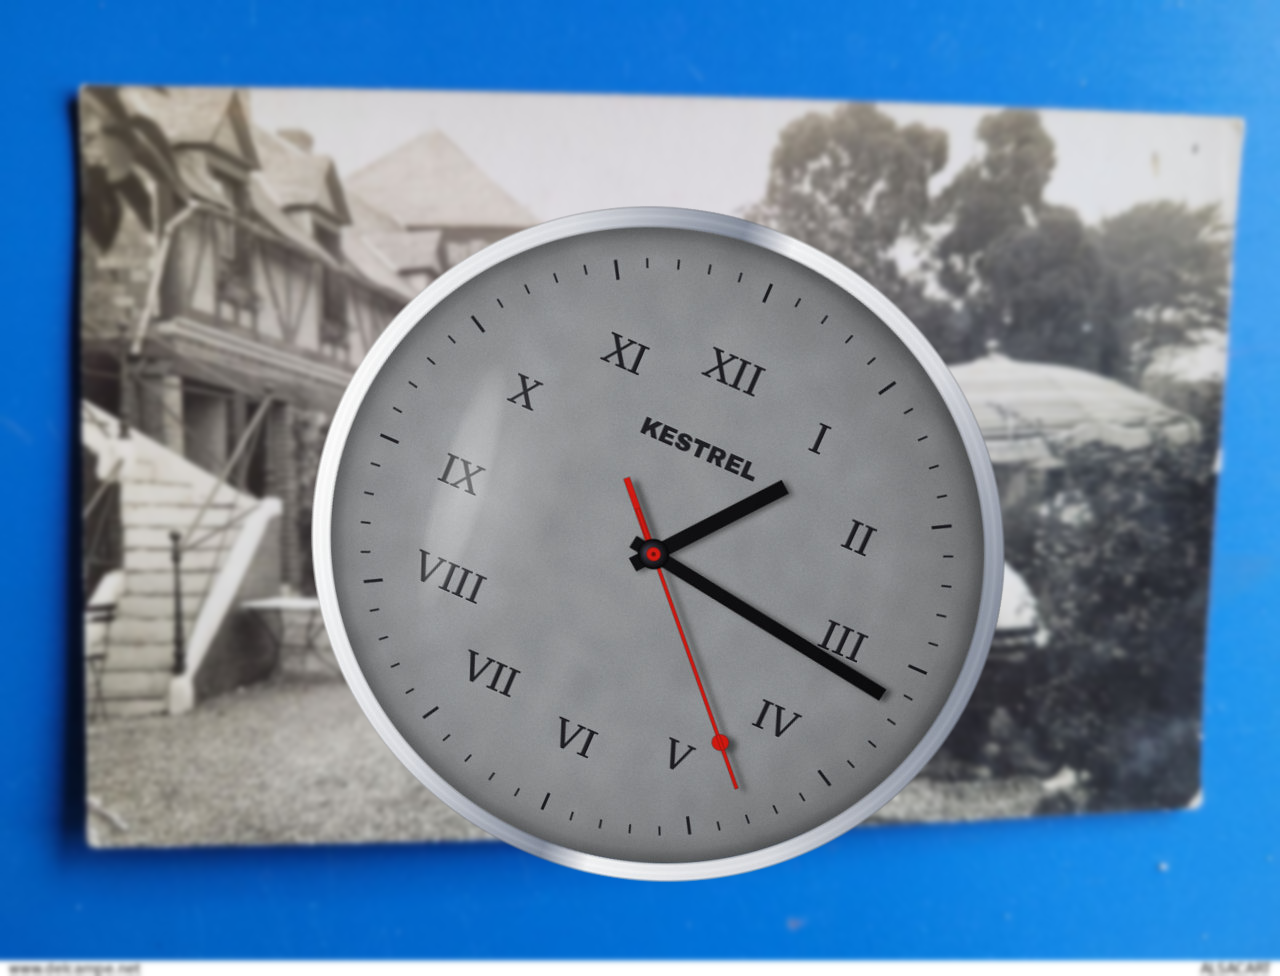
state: 1:16:23
